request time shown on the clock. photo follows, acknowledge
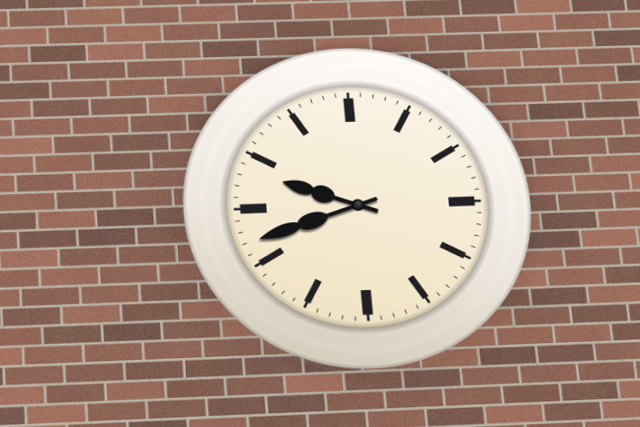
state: 9:42
